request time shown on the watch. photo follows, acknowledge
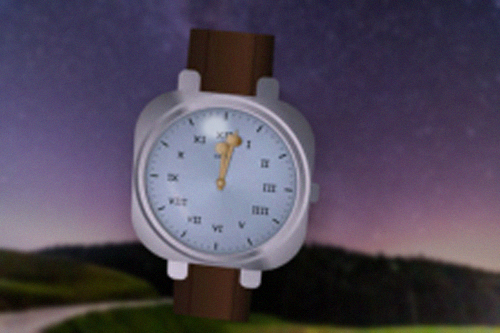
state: 12:02
